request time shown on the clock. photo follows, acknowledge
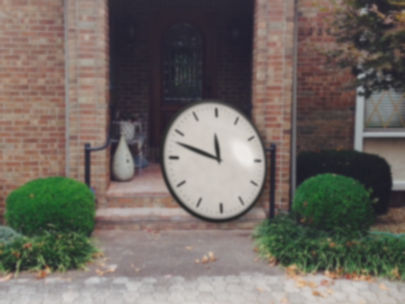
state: 11:48
